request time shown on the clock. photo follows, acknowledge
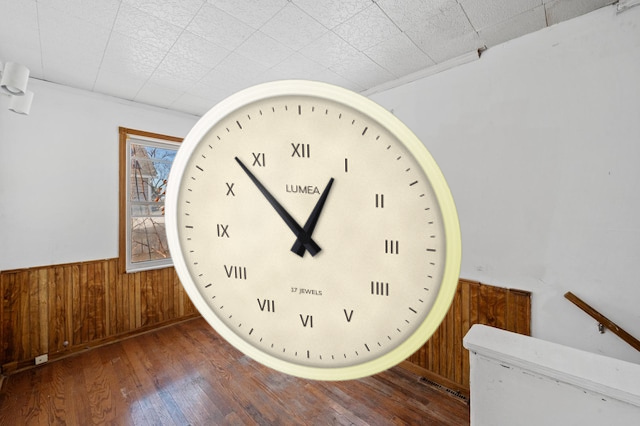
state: 12:53
